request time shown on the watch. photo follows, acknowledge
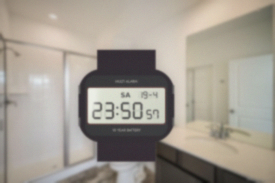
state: 23:50:57
